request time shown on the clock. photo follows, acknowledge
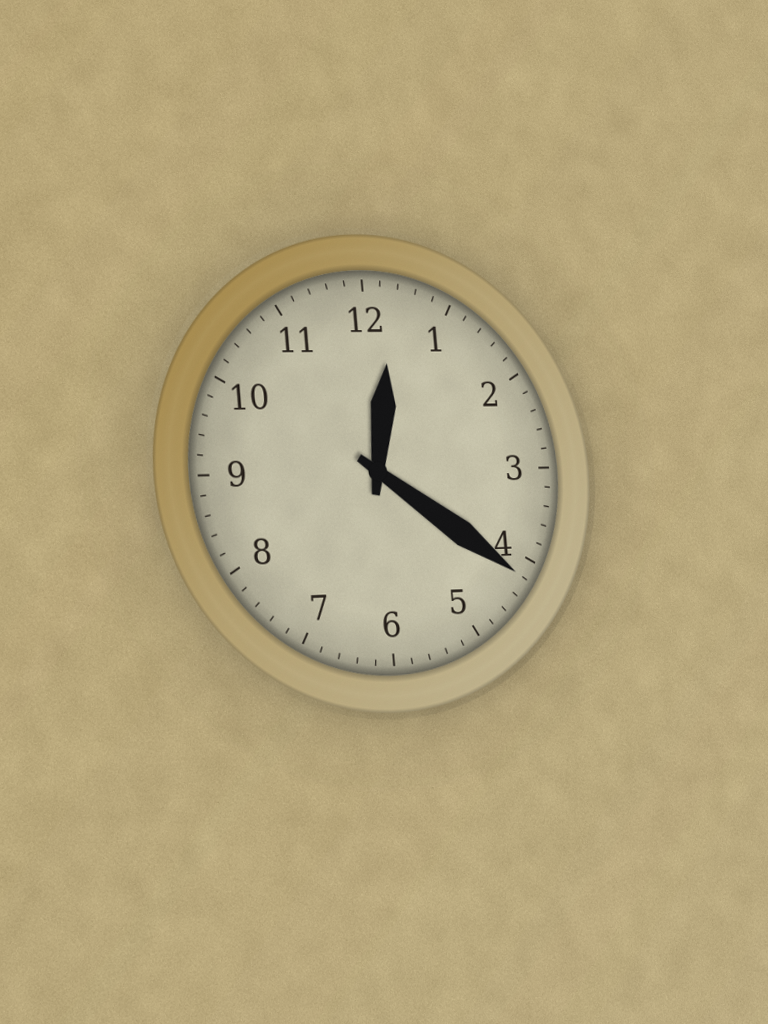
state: 12:21
